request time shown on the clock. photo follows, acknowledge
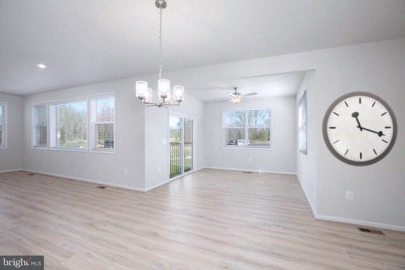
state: 11:18
